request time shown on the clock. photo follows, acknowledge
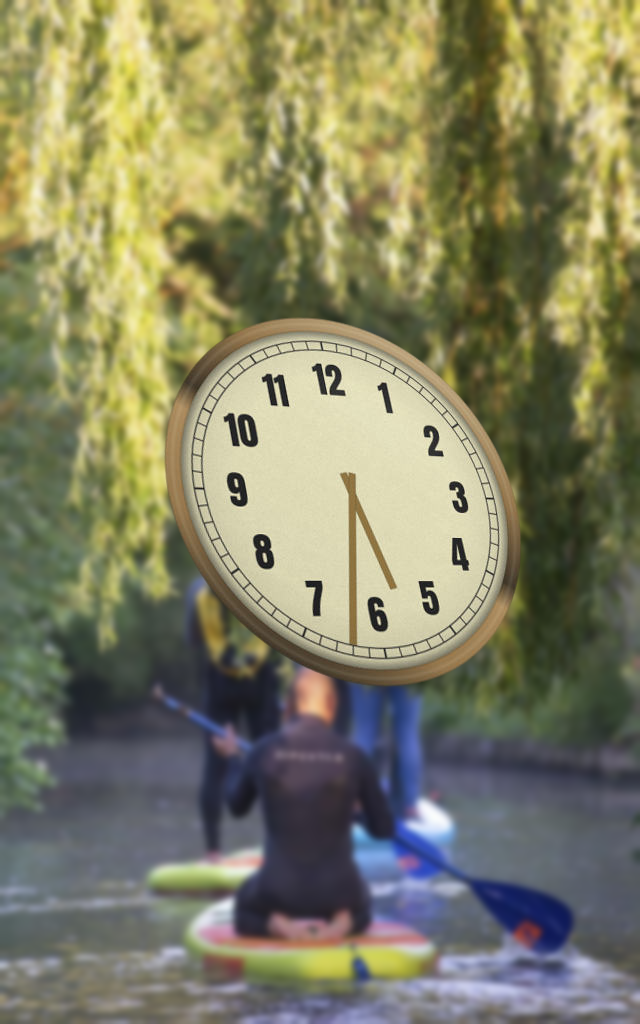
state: 5:32
